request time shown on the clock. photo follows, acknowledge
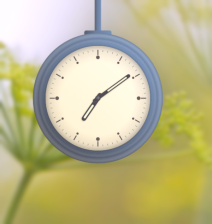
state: 7:09
